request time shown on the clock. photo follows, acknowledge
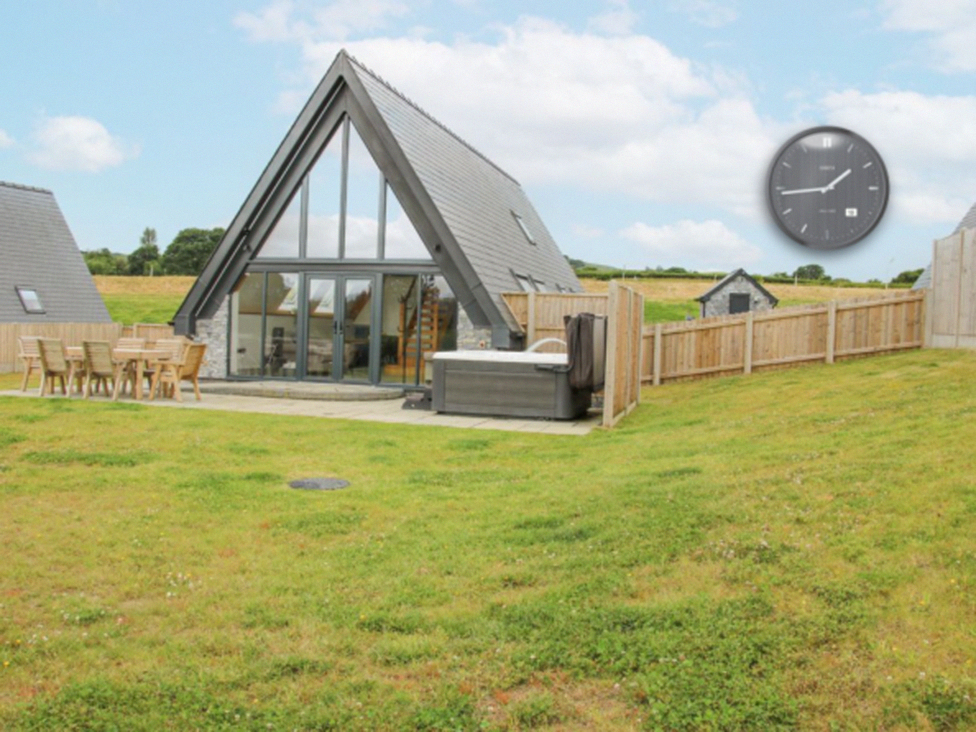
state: 1:44
